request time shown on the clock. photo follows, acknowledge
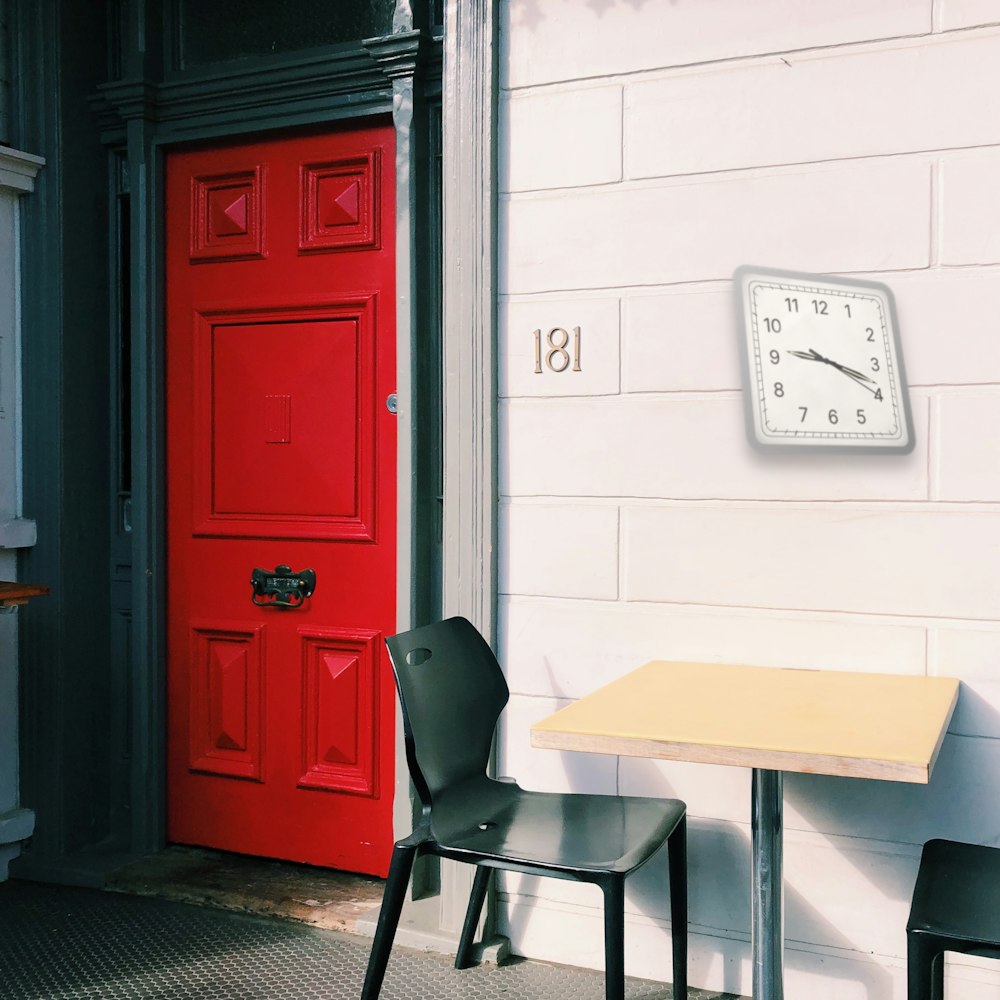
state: 9:18:20
